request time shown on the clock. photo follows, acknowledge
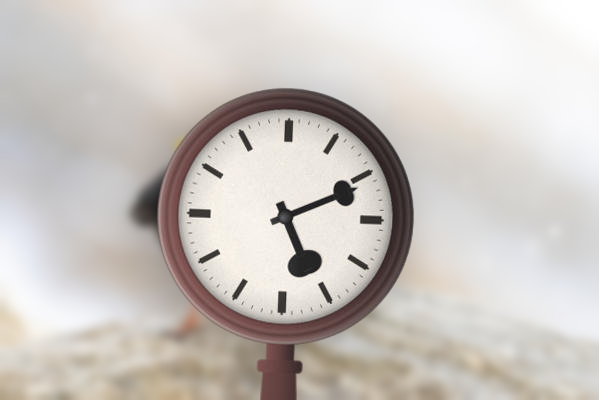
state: 5:11
